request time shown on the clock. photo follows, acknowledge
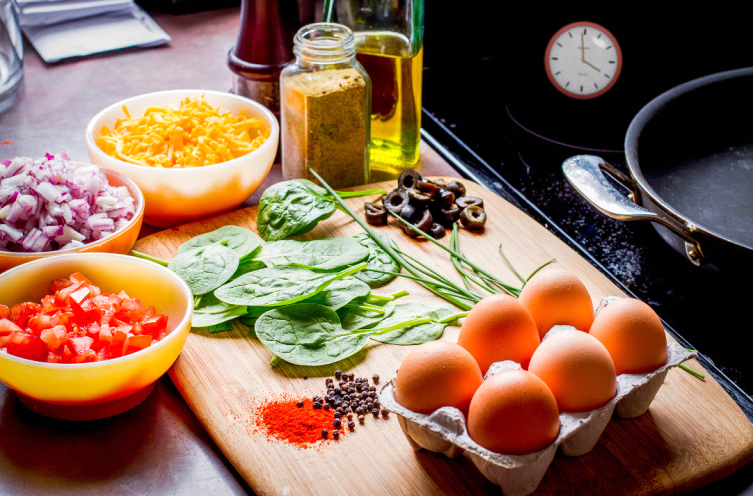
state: 3:59
